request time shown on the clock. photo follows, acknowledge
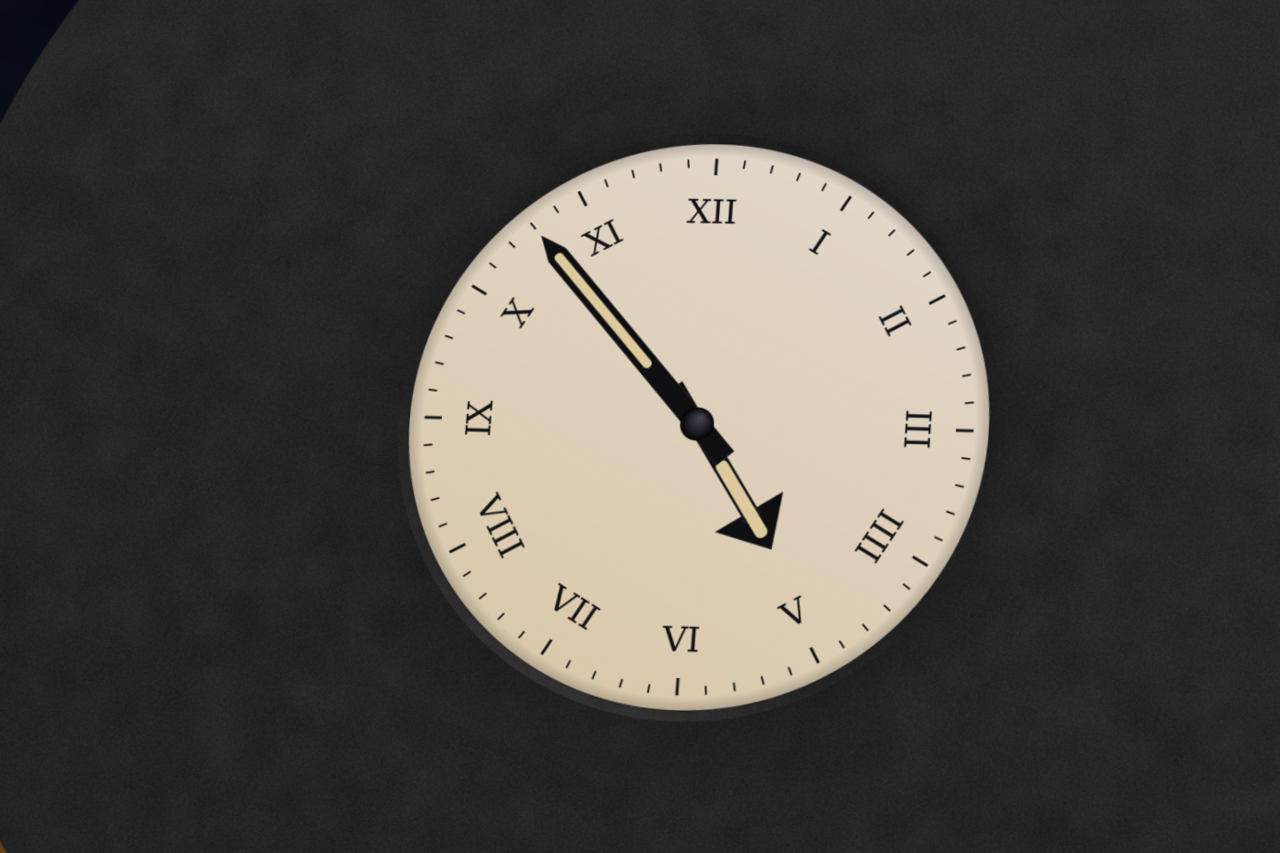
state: 4:53
